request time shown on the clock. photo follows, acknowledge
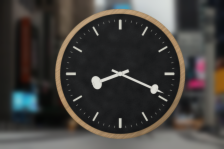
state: 8:19
